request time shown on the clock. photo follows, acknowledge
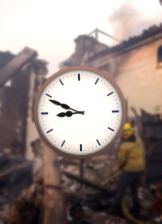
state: 8:49
